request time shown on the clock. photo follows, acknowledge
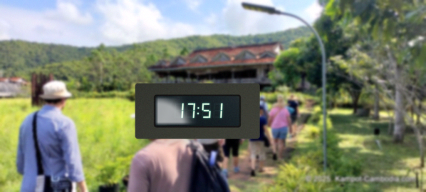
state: 17:51
